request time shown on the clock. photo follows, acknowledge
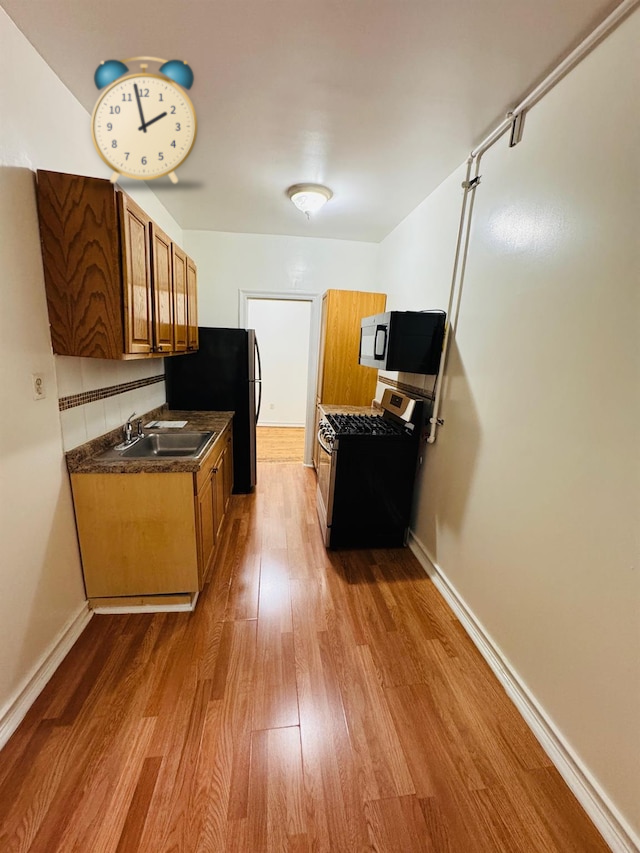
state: 1:58
